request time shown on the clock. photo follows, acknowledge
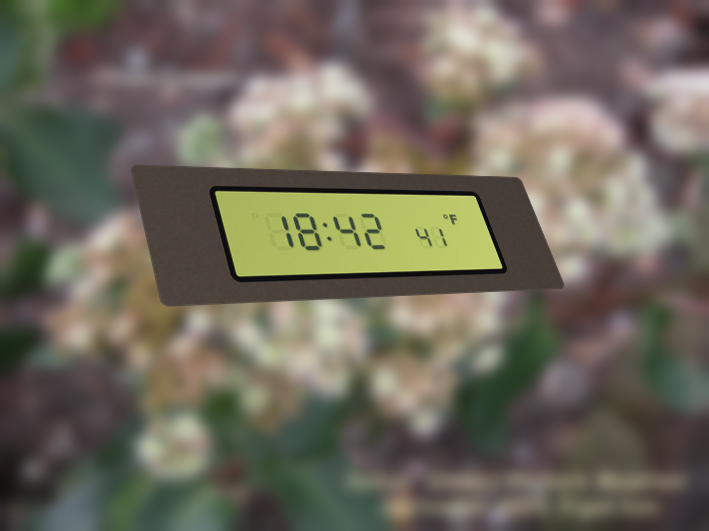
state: 18:42
